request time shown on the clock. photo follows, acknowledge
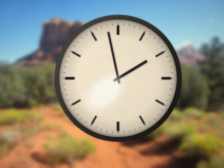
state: 1:58
